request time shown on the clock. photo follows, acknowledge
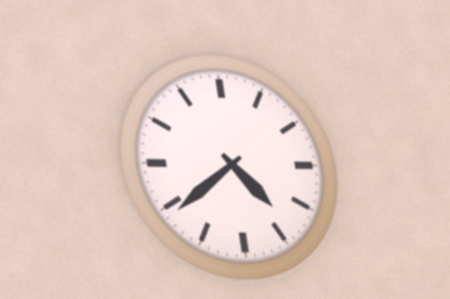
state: 4:39
